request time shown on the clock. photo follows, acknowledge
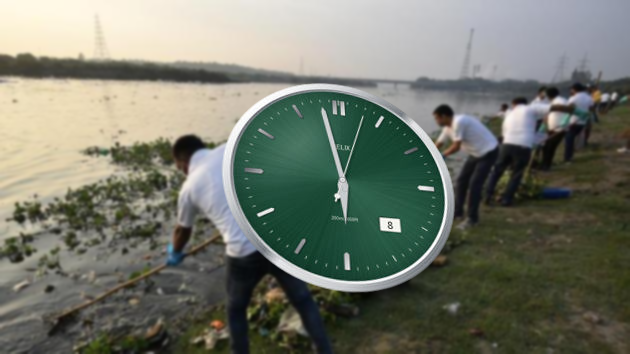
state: 5:58:03
